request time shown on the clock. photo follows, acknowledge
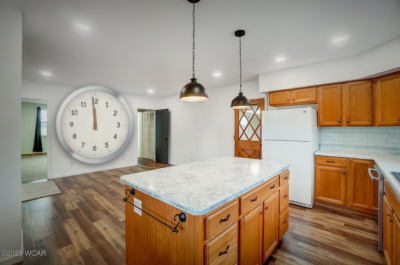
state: 11:59
